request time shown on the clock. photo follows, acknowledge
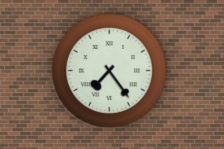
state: 7:24
